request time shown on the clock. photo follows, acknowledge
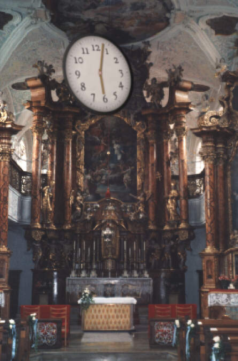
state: 6:03
